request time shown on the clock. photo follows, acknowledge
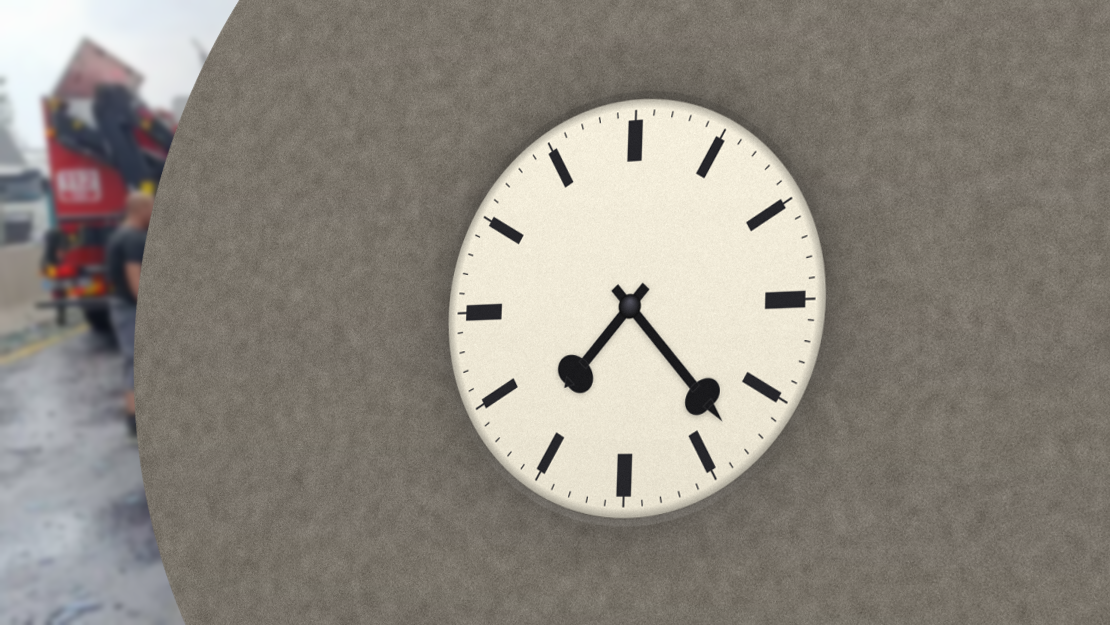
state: 7:23
